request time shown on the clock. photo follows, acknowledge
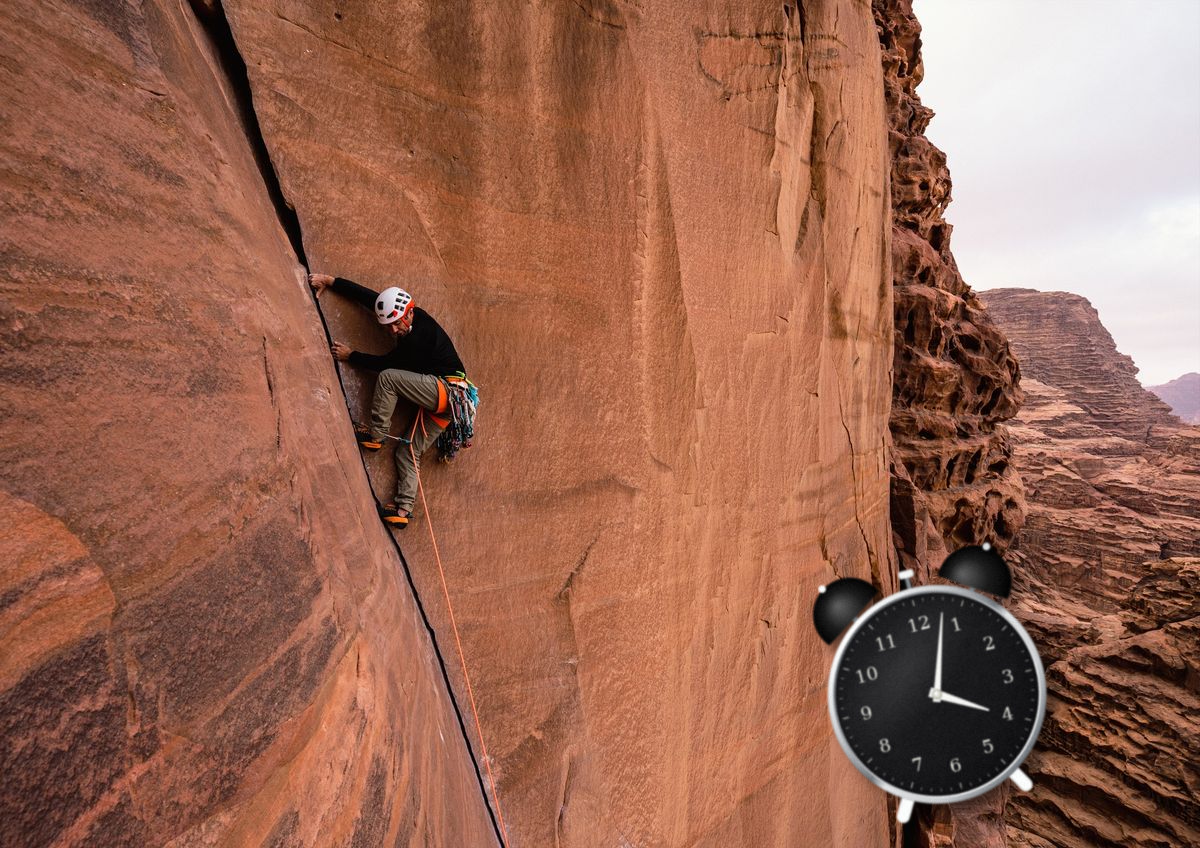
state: 4:03
